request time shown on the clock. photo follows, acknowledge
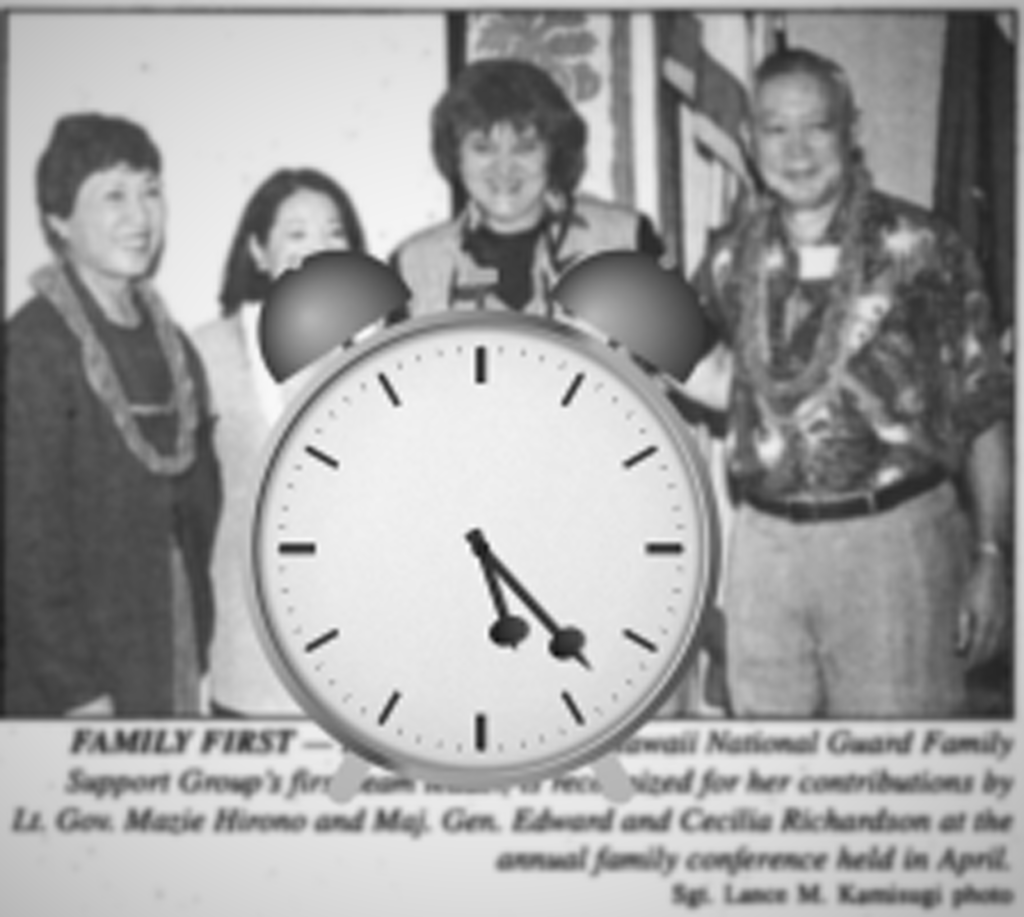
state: 5:23
